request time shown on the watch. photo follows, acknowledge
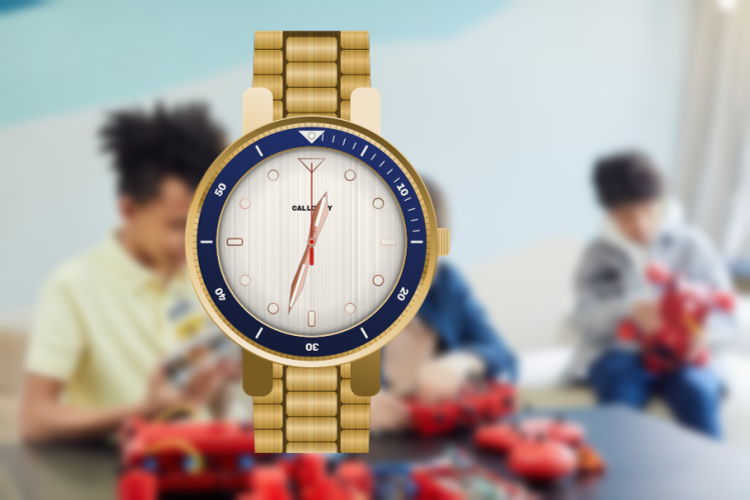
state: 12:33:00
